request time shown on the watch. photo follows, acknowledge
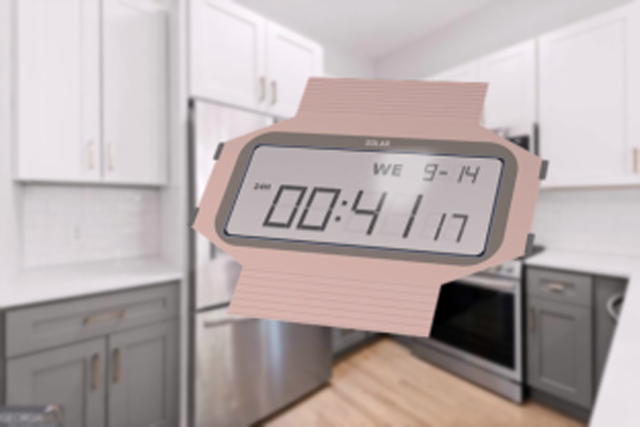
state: 0:41:17
